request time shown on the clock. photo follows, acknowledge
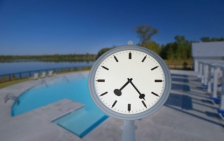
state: 7:24
